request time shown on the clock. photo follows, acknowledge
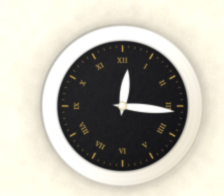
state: 12:16
